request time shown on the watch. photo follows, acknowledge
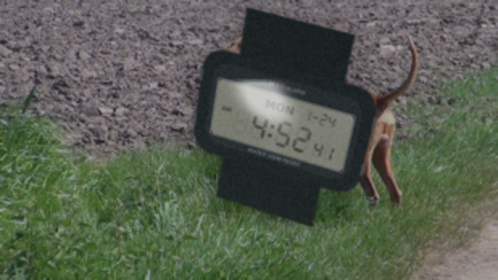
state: 4:52:41
